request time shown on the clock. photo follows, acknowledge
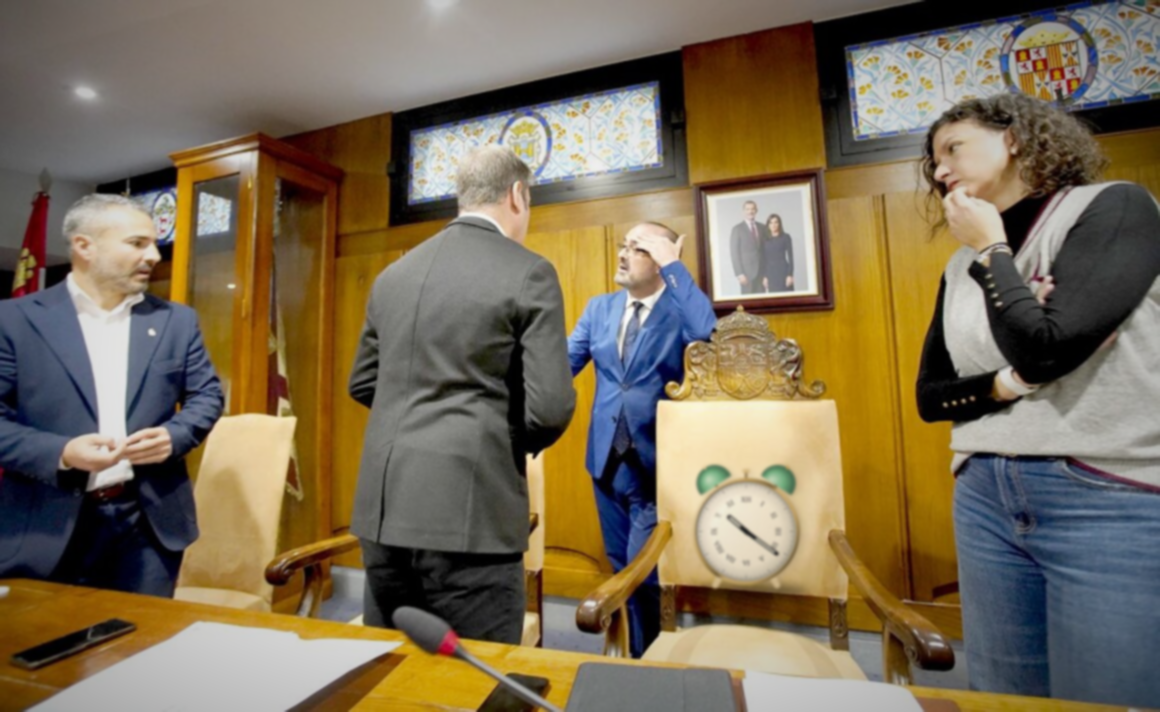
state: 10:21
